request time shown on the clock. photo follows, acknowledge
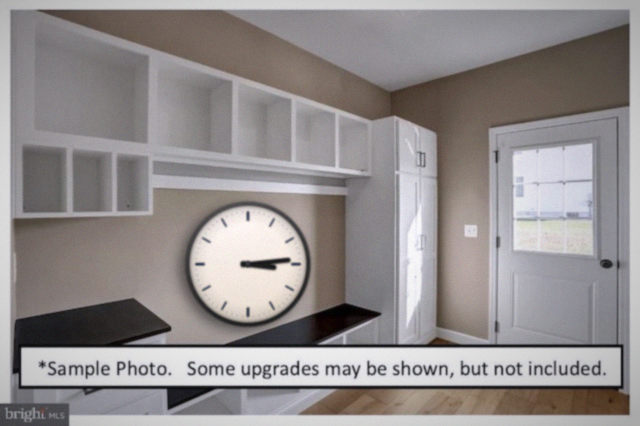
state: 3:14
